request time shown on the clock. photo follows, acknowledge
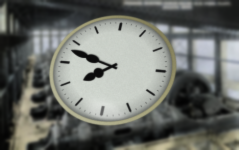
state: 7:48
